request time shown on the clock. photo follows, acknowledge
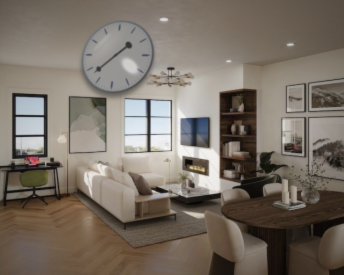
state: 1:38
